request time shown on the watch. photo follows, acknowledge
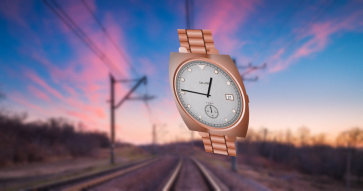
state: 12:46
